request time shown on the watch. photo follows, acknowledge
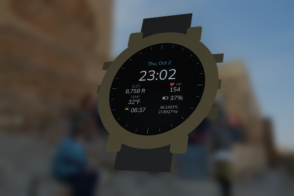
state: 23:02
